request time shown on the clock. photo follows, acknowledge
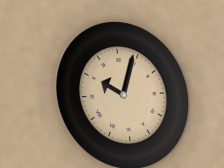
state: 10:04
